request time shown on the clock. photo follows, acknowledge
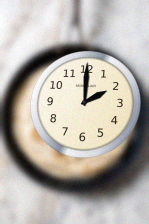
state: 2:00
